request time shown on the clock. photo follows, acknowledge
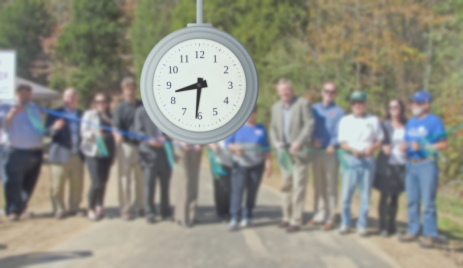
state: 8:31
